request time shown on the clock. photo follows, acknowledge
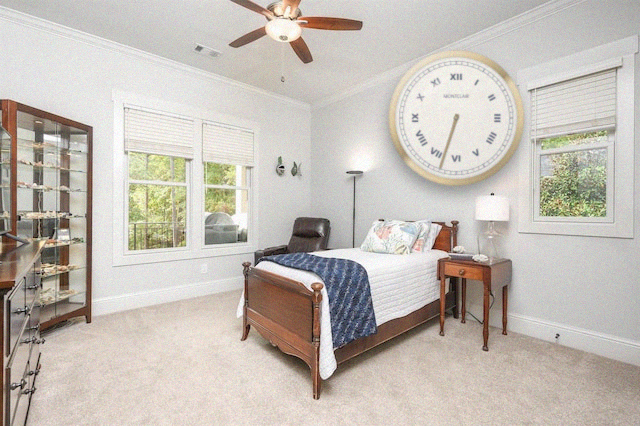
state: 6:33
